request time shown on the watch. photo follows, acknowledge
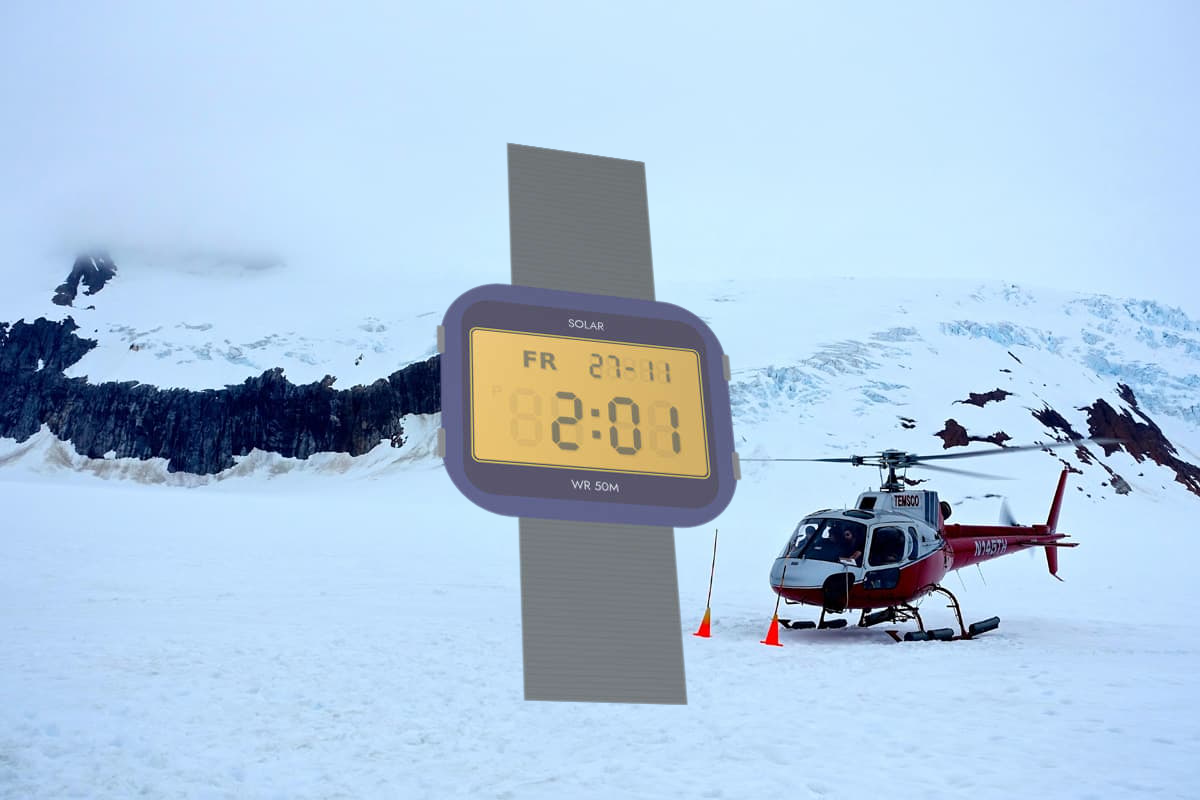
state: 2:01
